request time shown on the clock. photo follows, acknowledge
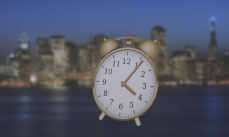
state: 4:06
